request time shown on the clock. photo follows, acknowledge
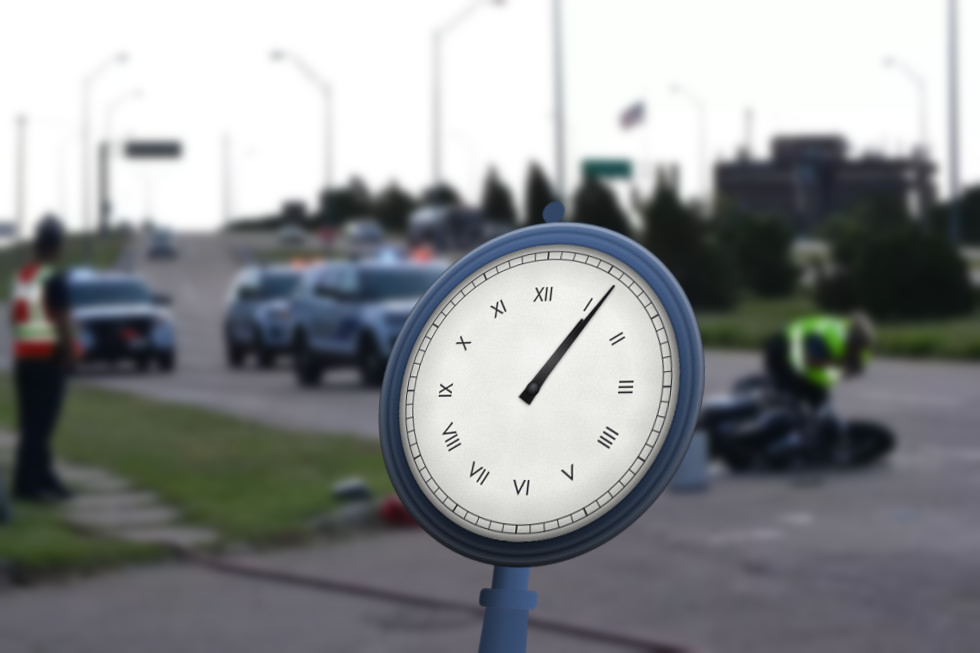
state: 1:06
